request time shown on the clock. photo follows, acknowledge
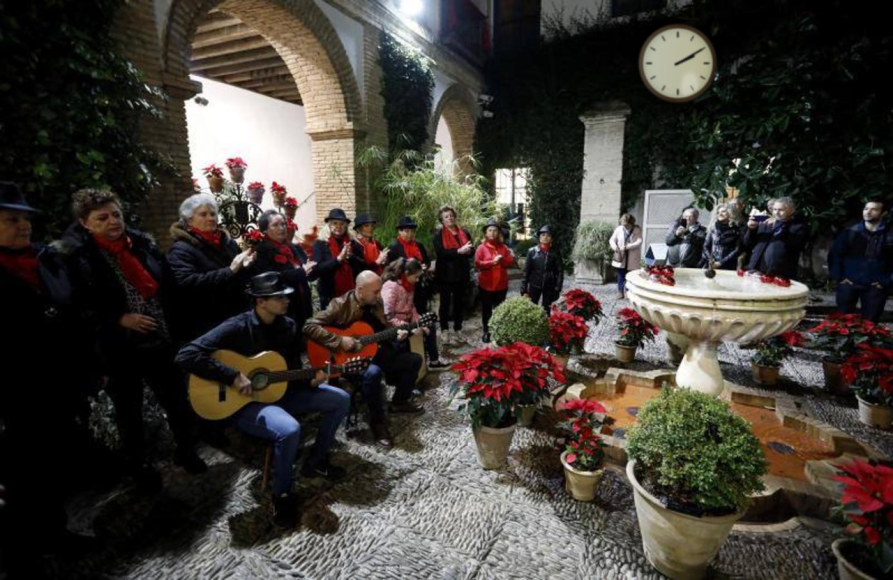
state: 2:10
